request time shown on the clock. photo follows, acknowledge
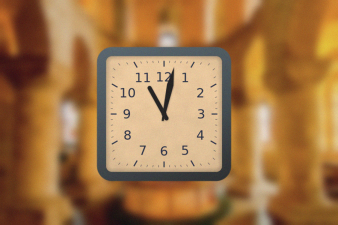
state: 11:02
